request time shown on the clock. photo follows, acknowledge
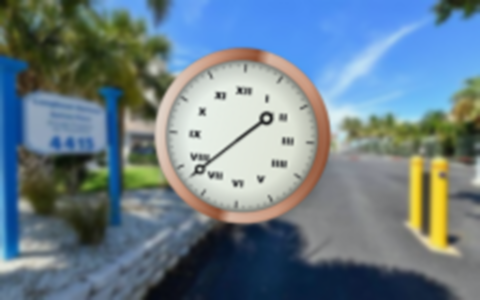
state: 1:38
